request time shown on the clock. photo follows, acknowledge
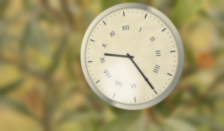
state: 9:25
